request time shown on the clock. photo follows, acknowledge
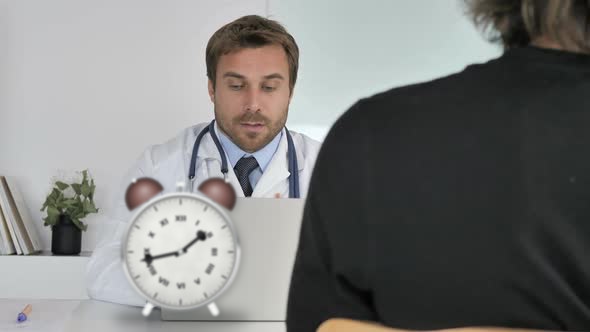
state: 1:43
